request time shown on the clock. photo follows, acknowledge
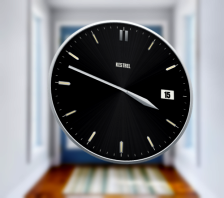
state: 3:48
